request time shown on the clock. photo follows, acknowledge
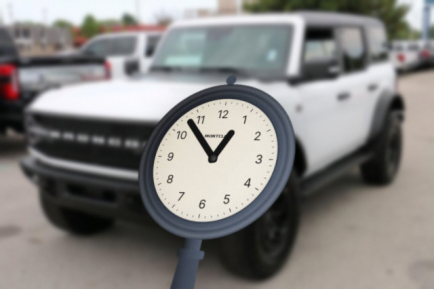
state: 12:53
